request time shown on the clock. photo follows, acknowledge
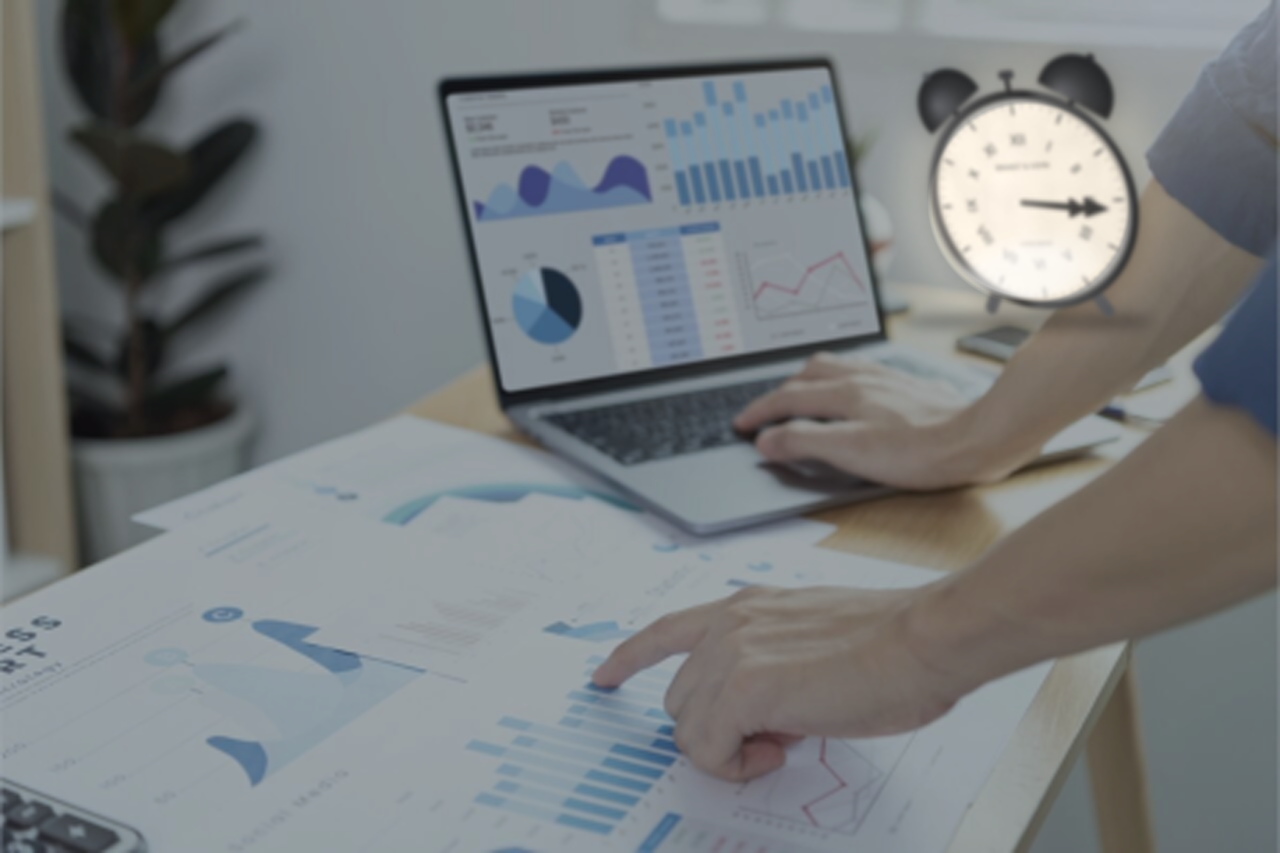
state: 3:16
